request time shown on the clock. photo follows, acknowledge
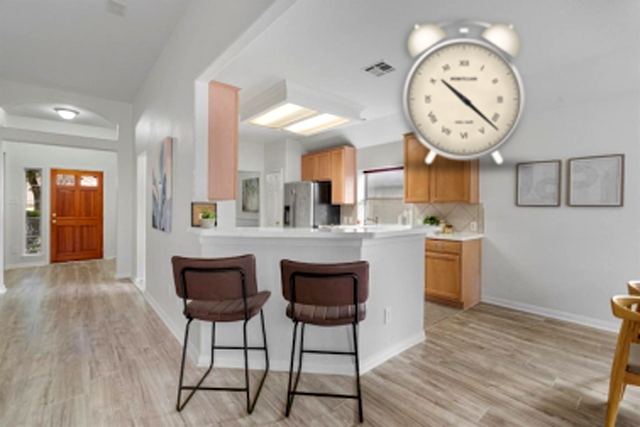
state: 10:22
